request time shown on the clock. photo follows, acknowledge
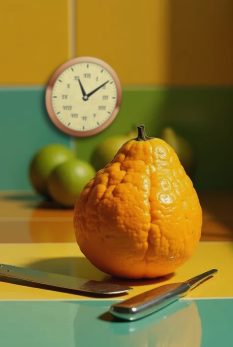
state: 11:09
